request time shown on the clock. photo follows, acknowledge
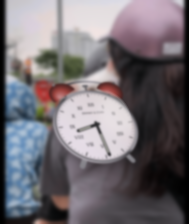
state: 8:29
